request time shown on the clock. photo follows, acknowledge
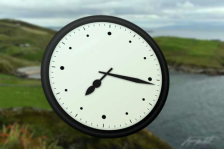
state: 7:16
